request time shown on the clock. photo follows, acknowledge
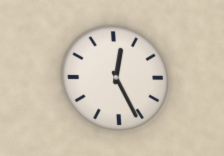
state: 12:26
